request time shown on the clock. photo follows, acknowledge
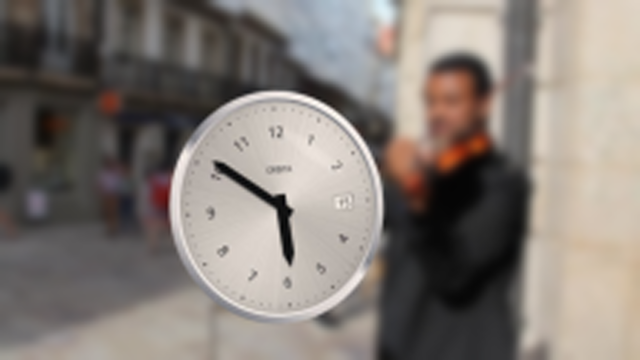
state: 5:51
